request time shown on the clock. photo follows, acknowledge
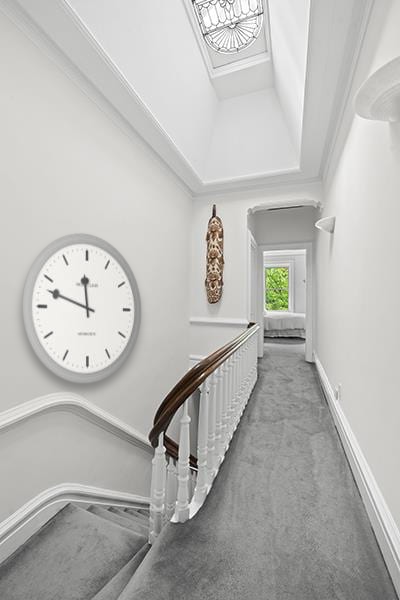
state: 11:48
